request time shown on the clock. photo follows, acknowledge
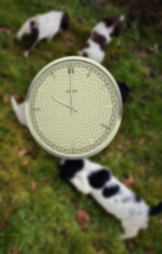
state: 10:00
